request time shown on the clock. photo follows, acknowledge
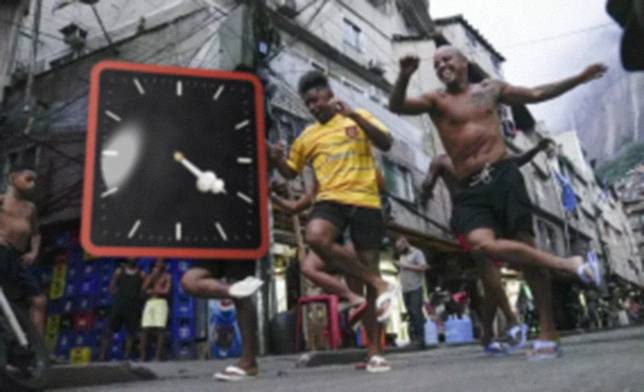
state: 4:21
